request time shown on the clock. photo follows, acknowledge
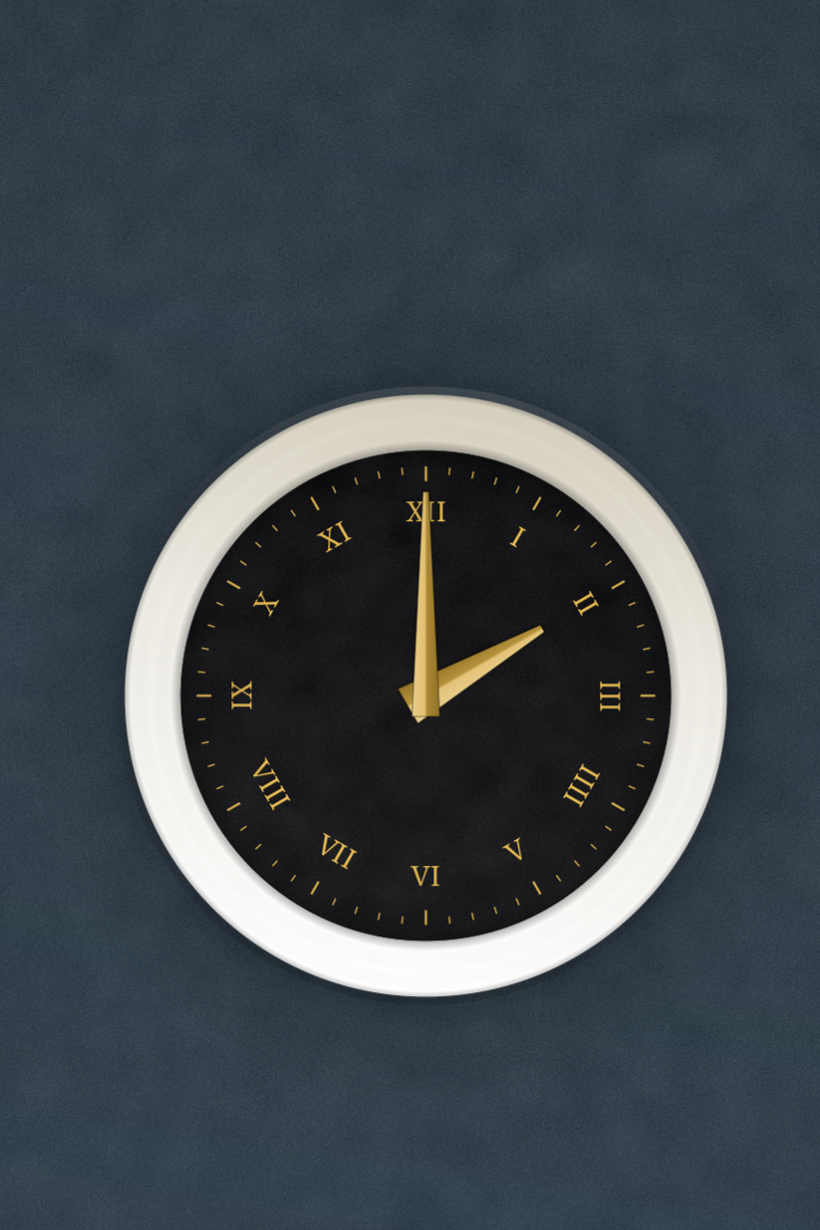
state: 2:00
